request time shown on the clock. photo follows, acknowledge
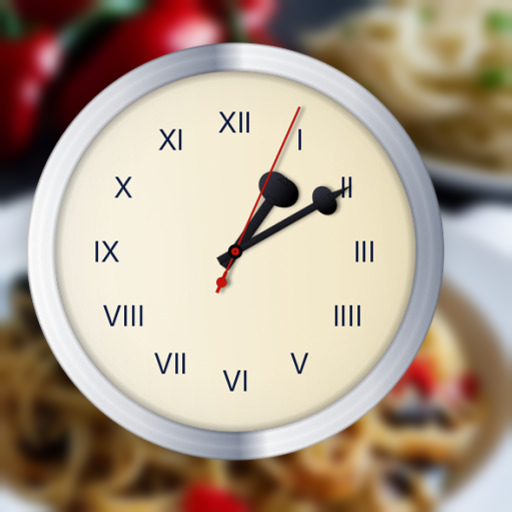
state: 1:10:04
